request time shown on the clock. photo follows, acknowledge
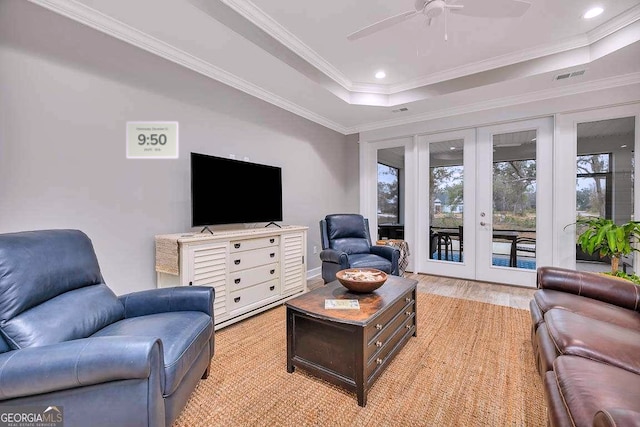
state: 9:50
